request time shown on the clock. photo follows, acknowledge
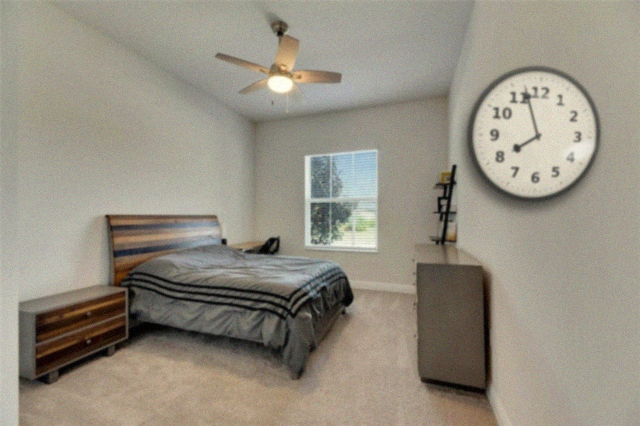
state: 7:57
